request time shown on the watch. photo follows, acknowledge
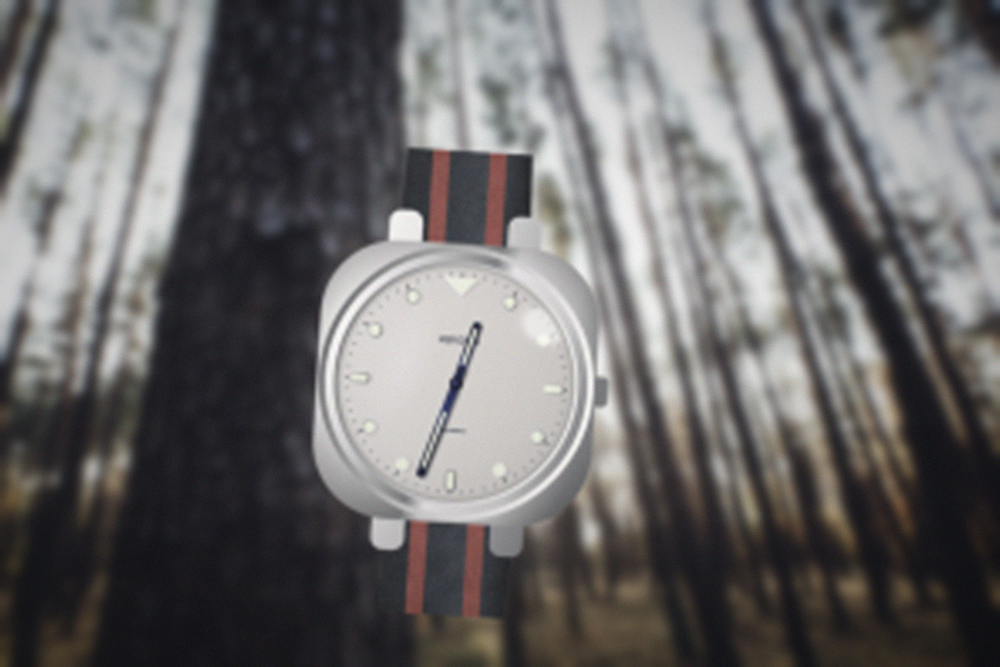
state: 12:33
